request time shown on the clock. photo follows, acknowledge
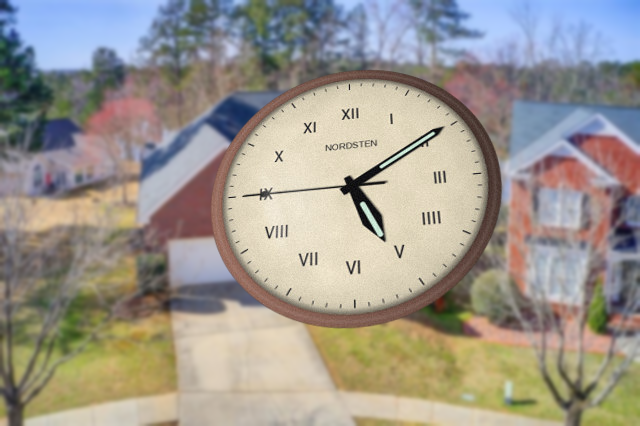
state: 5:09:45
